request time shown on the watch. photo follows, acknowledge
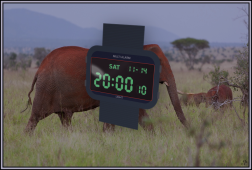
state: 20:00:10
